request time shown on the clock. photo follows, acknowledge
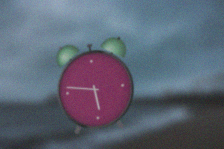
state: 5:47
